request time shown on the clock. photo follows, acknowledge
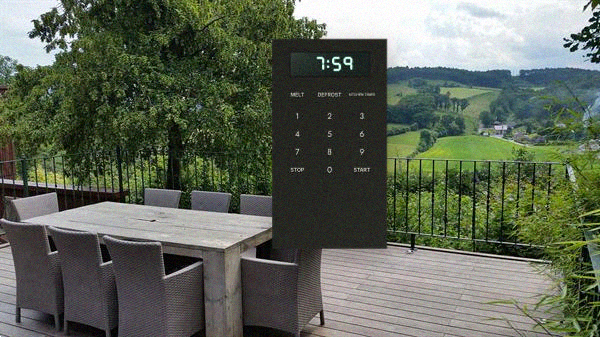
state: 7:59
